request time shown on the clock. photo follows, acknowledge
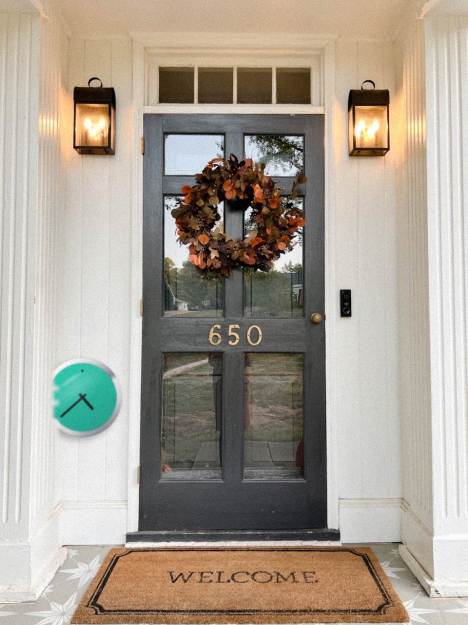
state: 4:38
